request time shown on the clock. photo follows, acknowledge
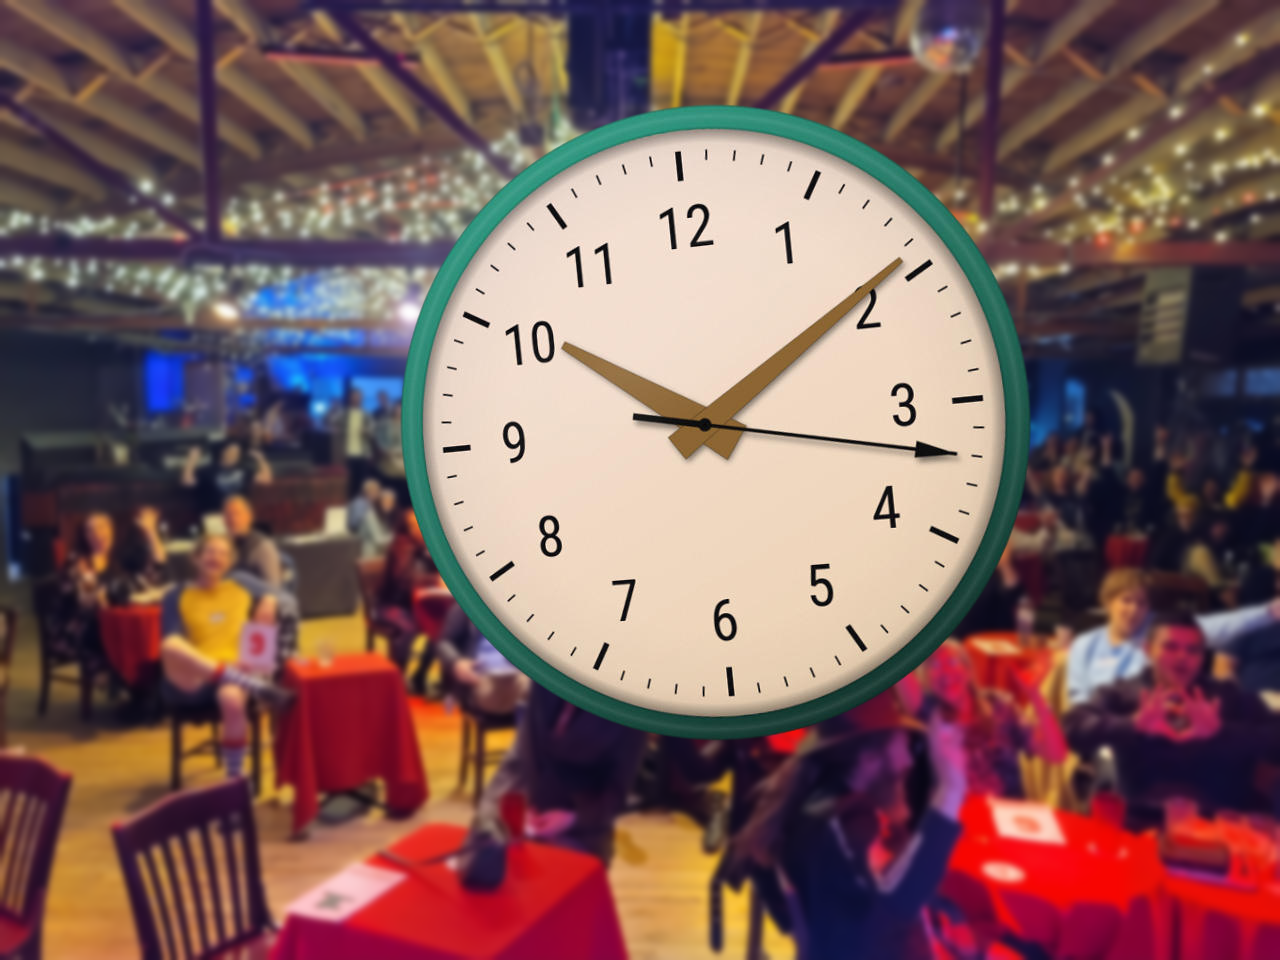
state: 10:09:17
